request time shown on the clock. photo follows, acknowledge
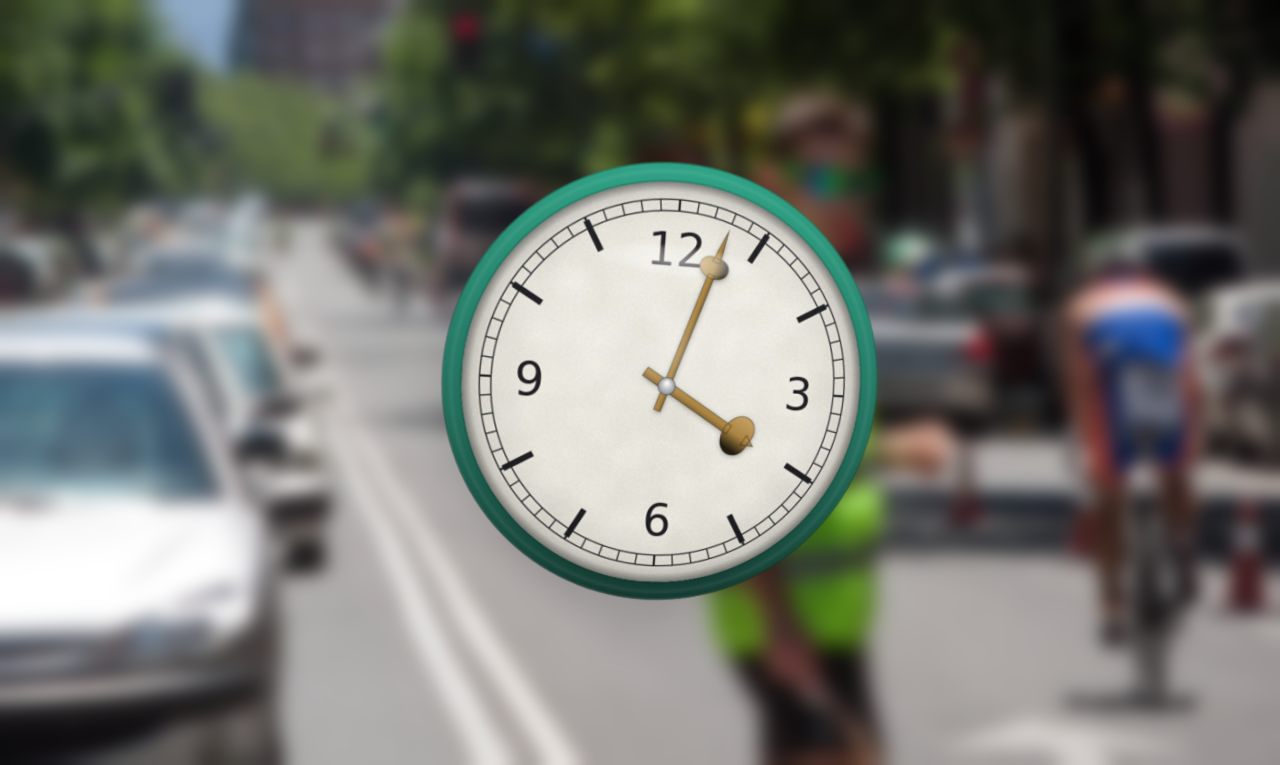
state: 4:03
